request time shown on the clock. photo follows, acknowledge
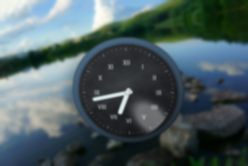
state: 6:43
